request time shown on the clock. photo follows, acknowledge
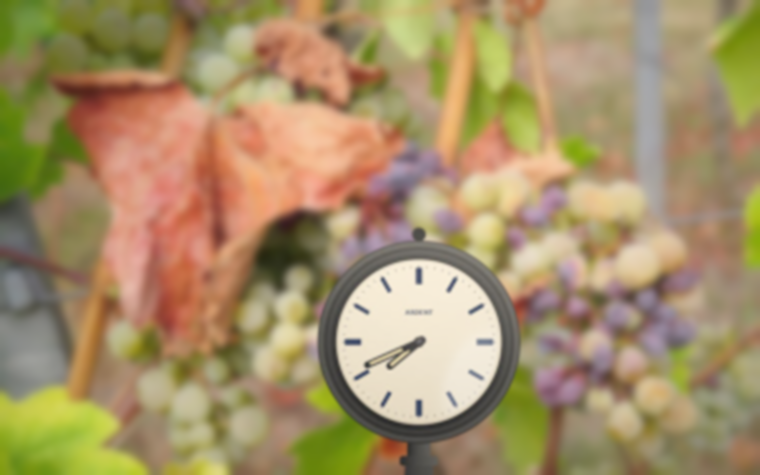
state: 7:41
